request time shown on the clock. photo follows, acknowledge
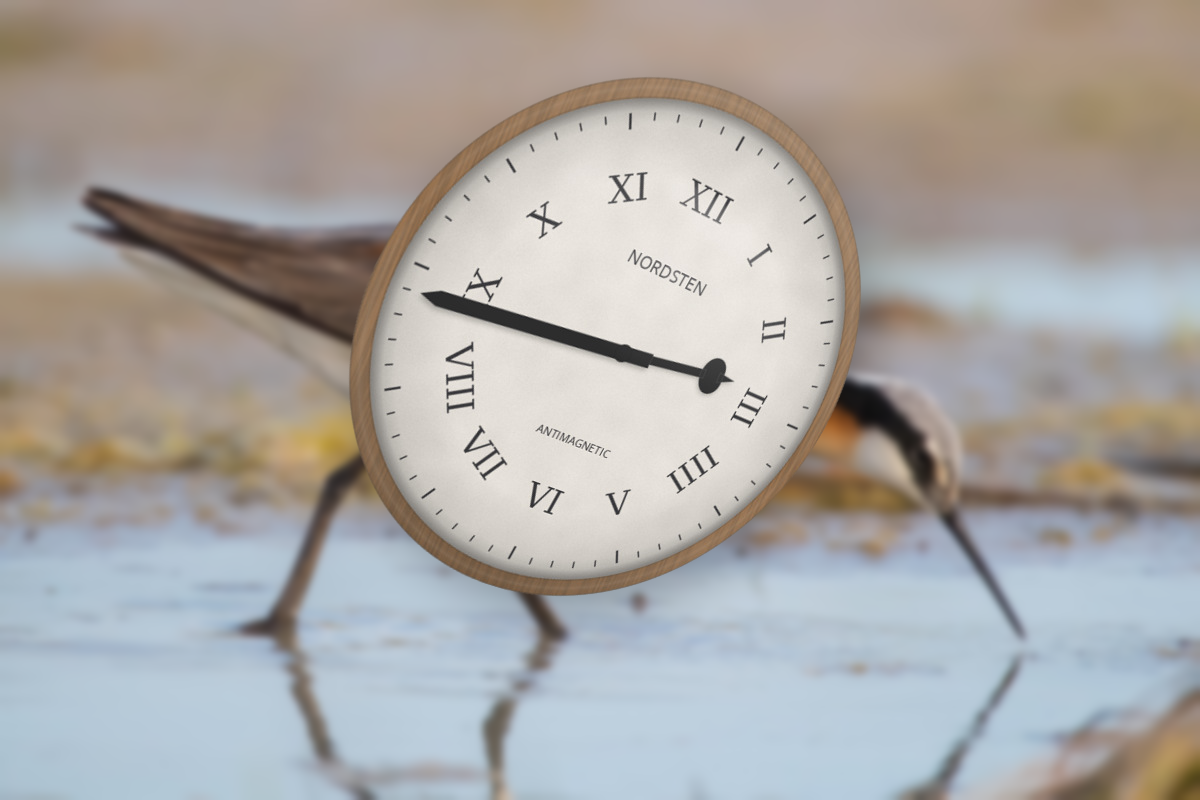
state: 2:44
